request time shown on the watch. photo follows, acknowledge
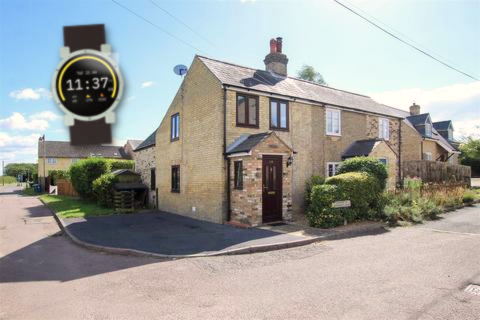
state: 11:37
